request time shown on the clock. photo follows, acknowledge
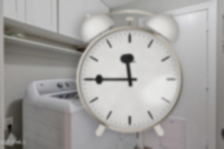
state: 11:45
